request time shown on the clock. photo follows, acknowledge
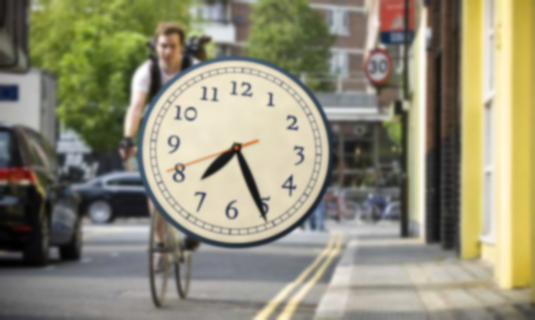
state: 7:25:41
